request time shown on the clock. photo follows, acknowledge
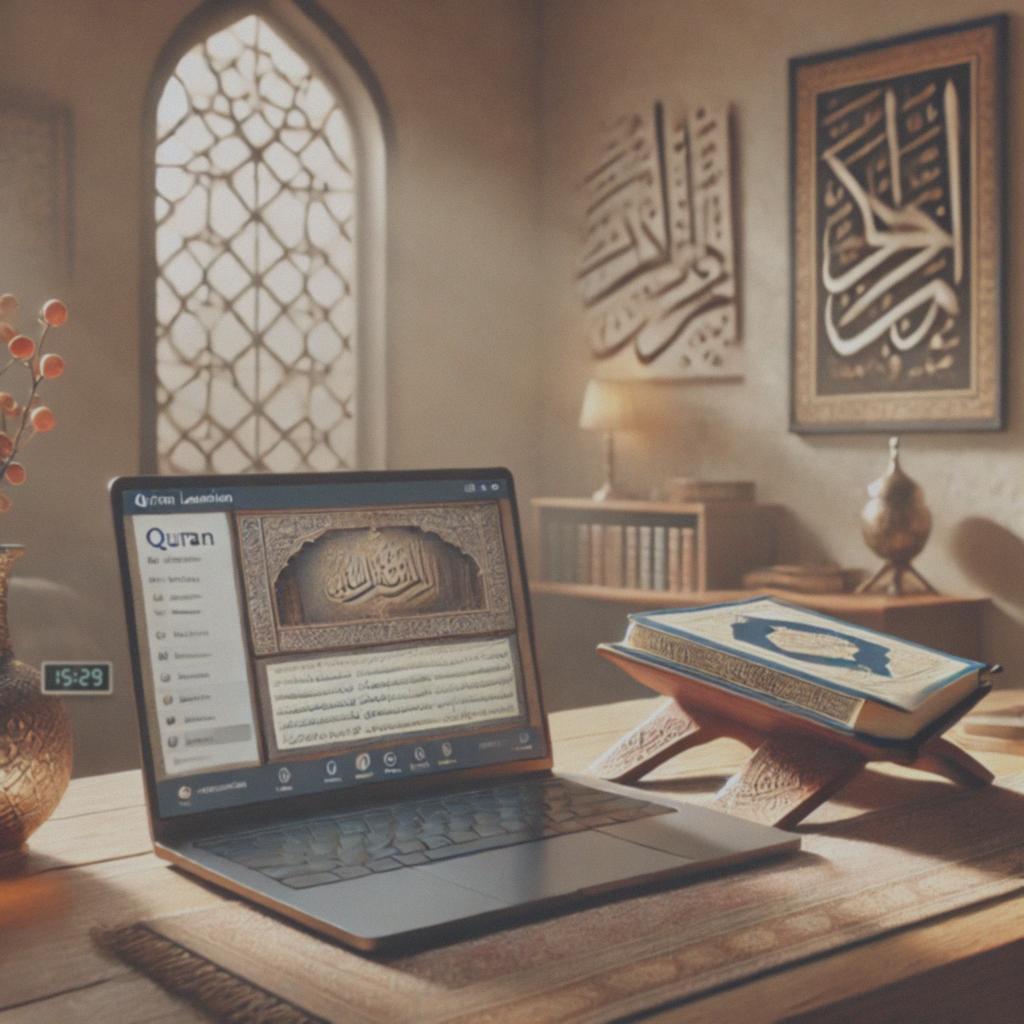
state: 15:29
